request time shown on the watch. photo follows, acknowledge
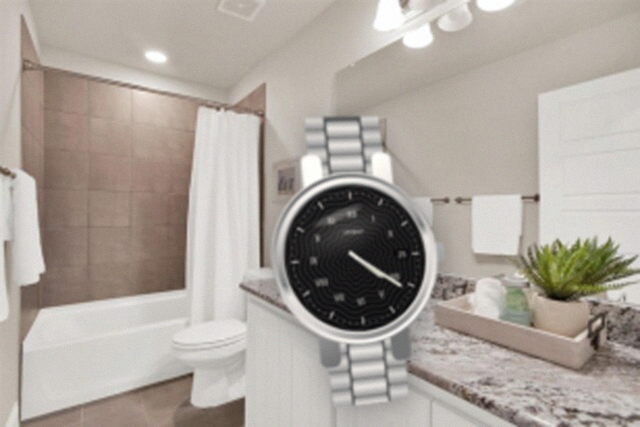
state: 4:21
